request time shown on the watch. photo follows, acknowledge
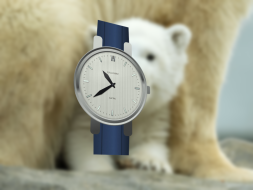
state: 10:39
